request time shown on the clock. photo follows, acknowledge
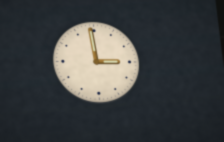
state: 2:59
